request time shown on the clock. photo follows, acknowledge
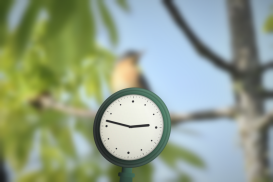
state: 2:47
